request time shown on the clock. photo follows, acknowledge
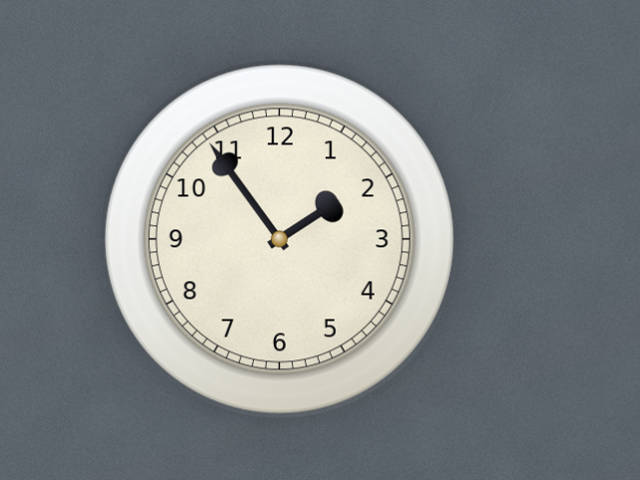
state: 1:54
